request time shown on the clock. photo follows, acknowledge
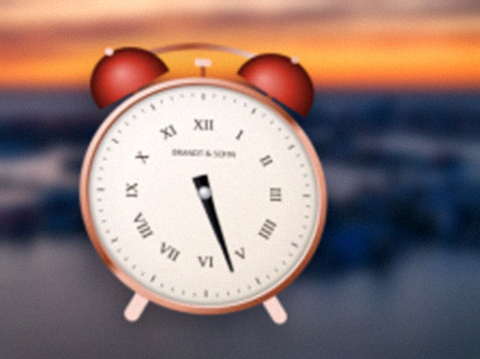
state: 5:27
